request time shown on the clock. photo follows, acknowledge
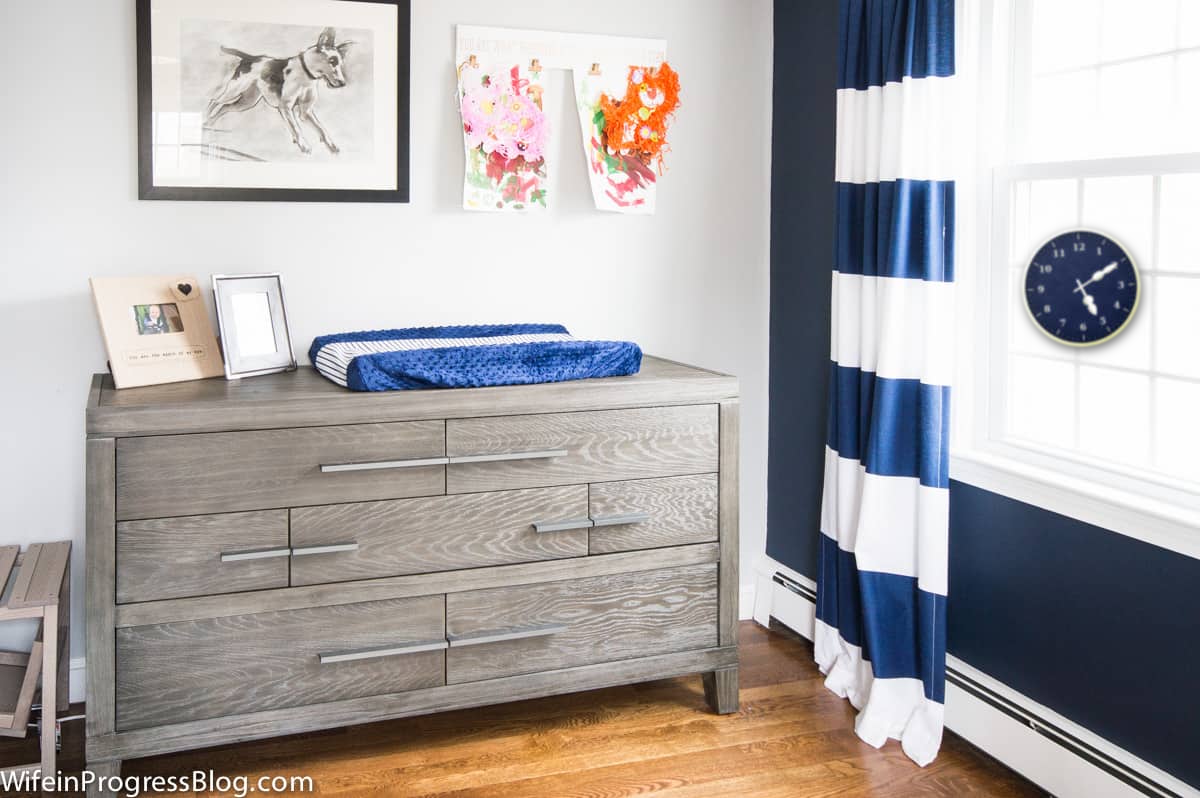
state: 5:10
